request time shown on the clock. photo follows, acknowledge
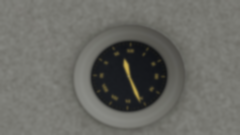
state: 11:26
